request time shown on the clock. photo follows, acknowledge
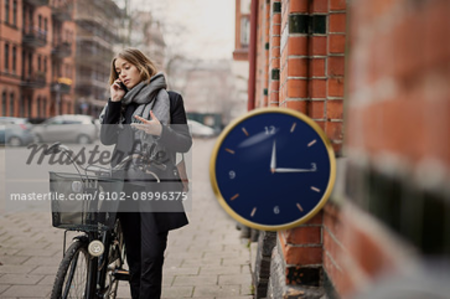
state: 12:16
